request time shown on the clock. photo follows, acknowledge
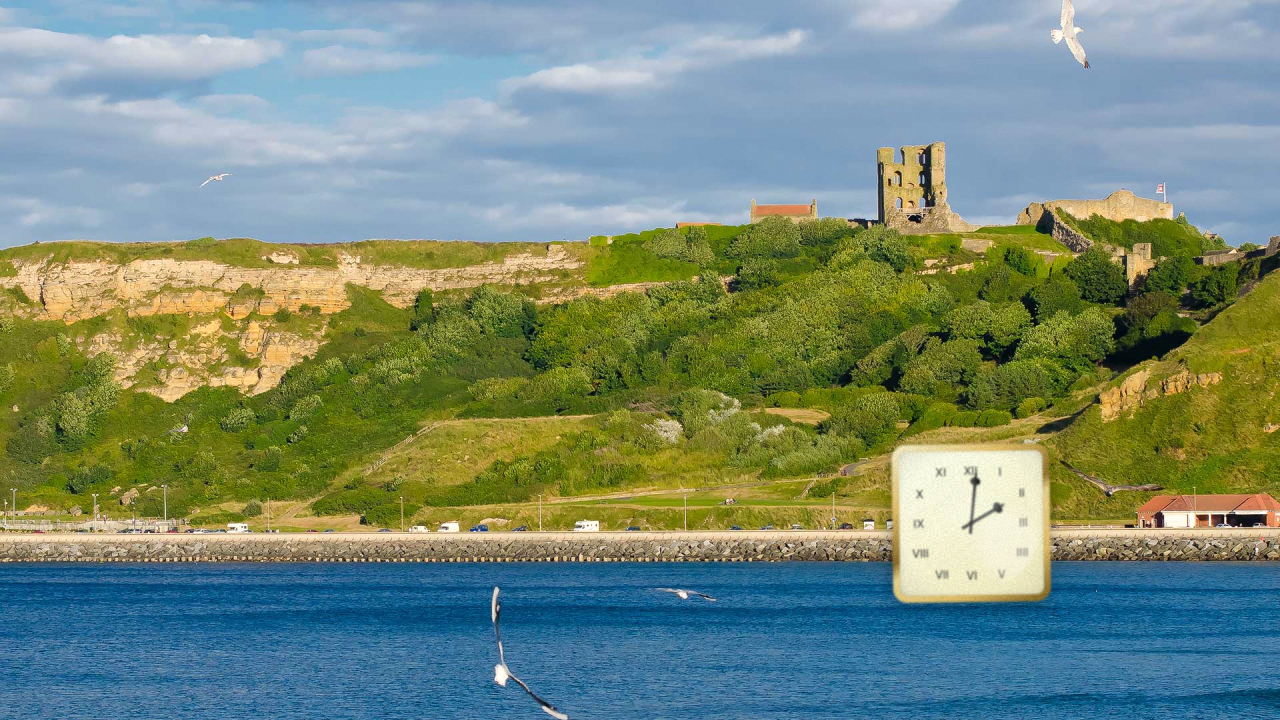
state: 2:01
